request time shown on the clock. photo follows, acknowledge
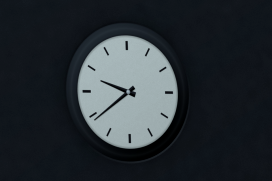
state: 9:39
